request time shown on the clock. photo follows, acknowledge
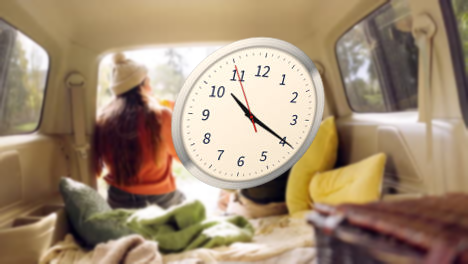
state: 10:19:55
